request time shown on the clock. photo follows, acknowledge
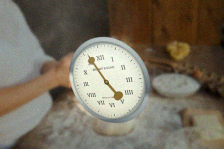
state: 4:56
